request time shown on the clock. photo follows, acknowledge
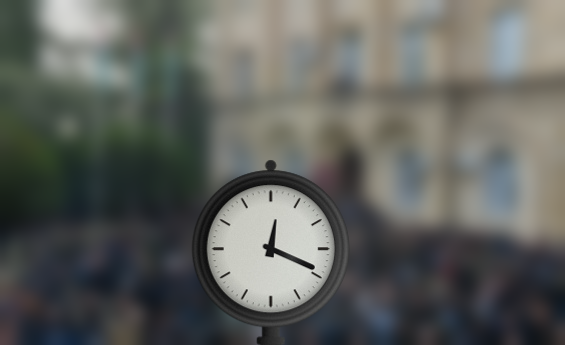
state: 12:19
